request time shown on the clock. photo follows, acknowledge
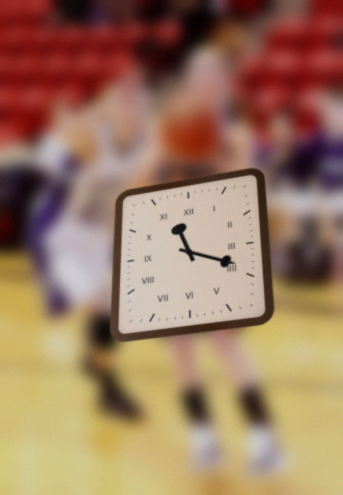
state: 11:19
